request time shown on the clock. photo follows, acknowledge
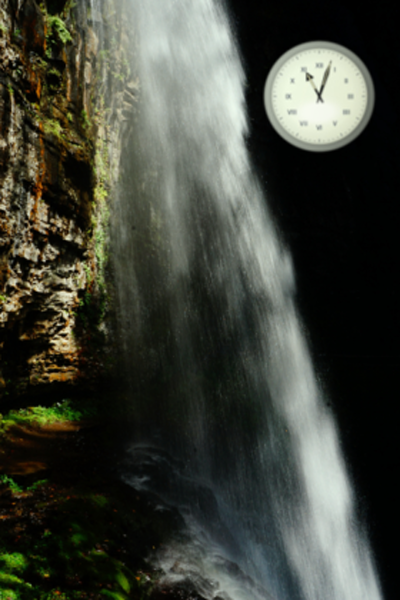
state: 11:03
